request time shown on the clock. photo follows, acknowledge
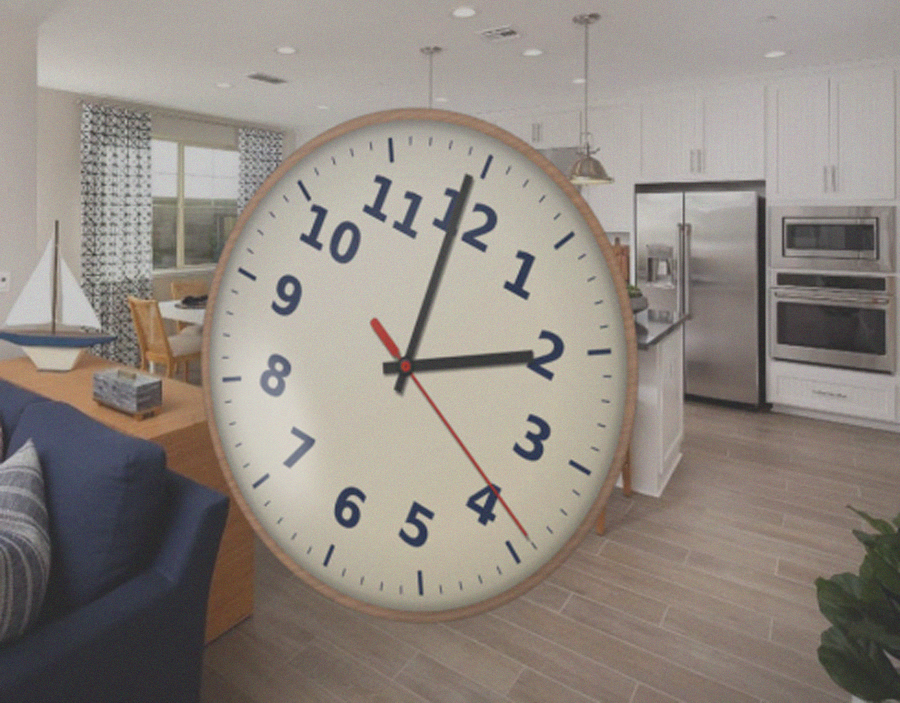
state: 1:59:19
